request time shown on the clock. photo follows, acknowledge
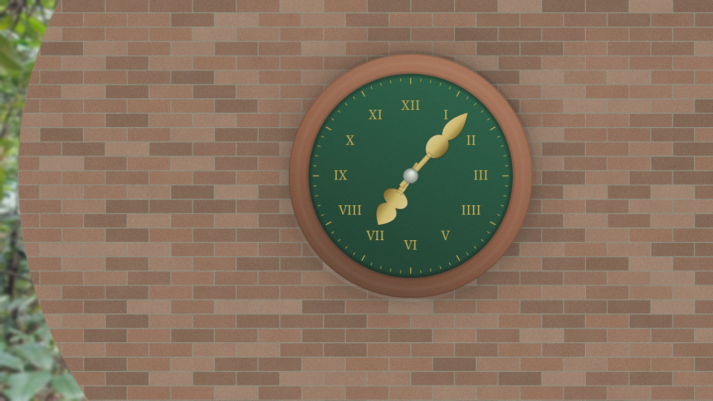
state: 7:07
